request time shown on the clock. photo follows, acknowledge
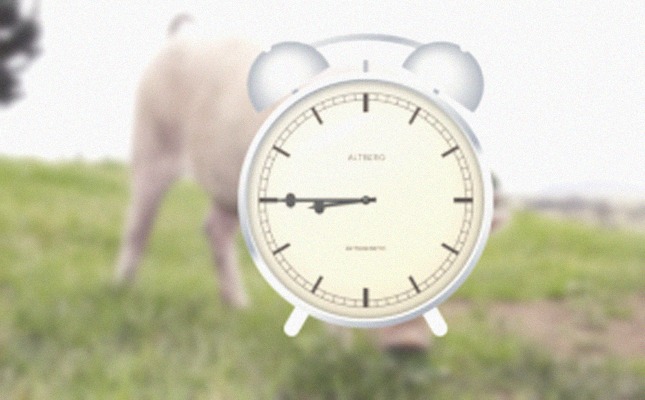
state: 8:45
